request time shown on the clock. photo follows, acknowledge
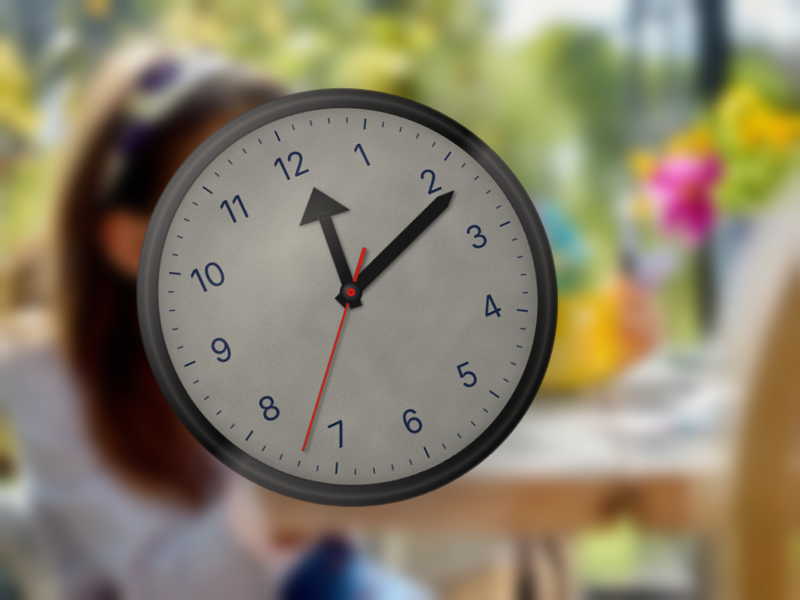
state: 12:11:37
